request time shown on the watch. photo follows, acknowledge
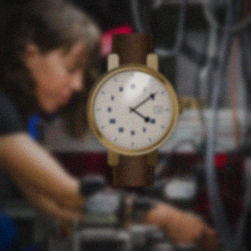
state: 4:09
